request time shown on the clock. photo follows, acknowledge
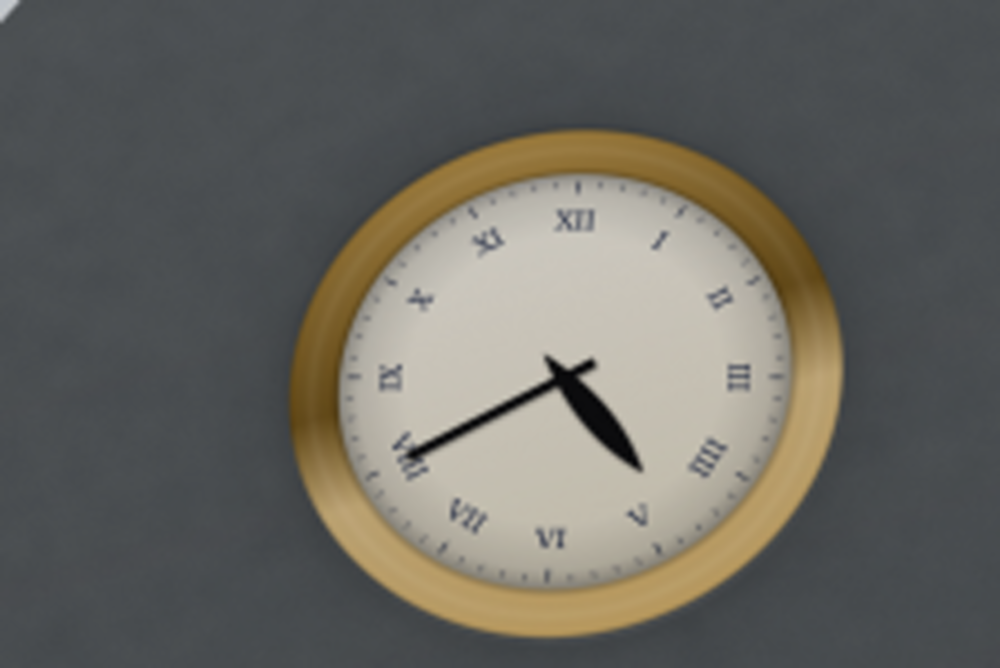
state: 4:40
